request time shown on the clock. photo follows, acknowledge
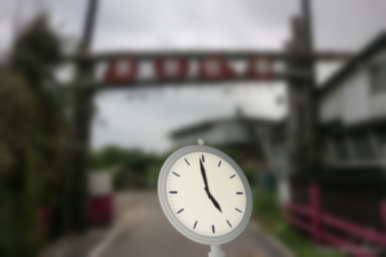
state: 4:59
